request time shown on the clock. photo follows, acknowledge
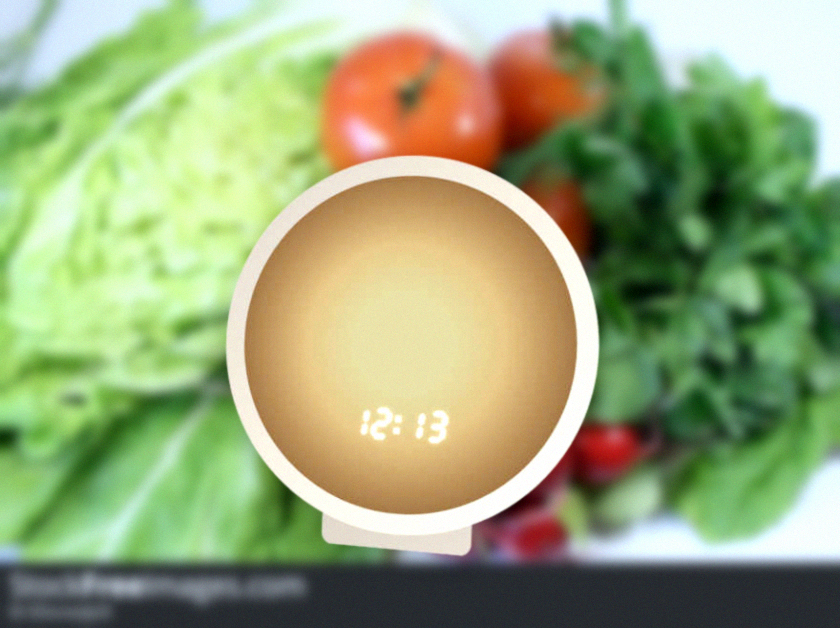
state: 12:13
